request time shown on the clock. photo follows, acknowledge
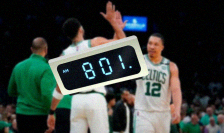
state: 8:01
